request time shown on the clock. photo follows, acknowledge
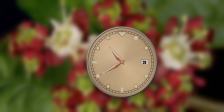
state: 10:40
